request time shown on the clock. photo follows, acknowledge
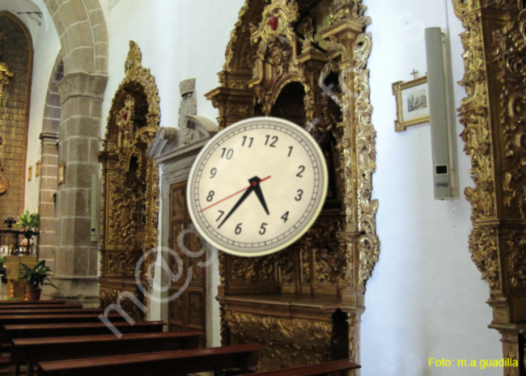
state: 4:33:38
